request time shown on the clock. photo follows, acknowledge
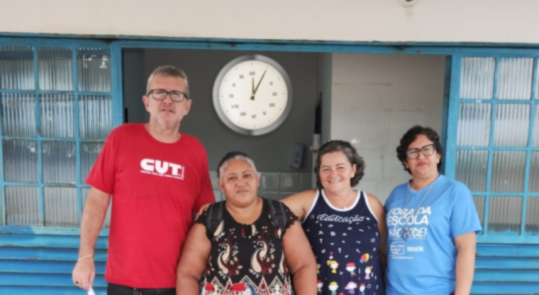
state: 12:05
